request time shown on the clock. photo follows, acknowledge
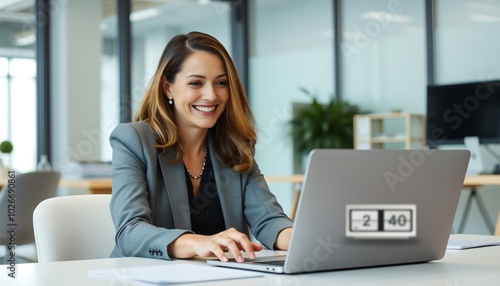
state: 2:40
